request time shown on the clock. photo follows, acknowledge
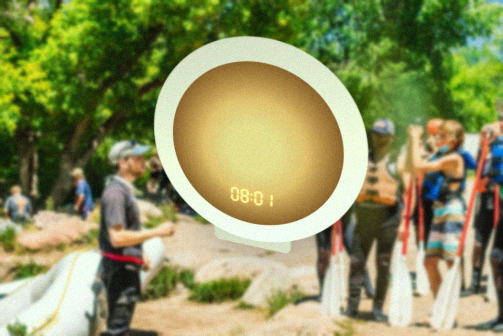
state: 8:01
